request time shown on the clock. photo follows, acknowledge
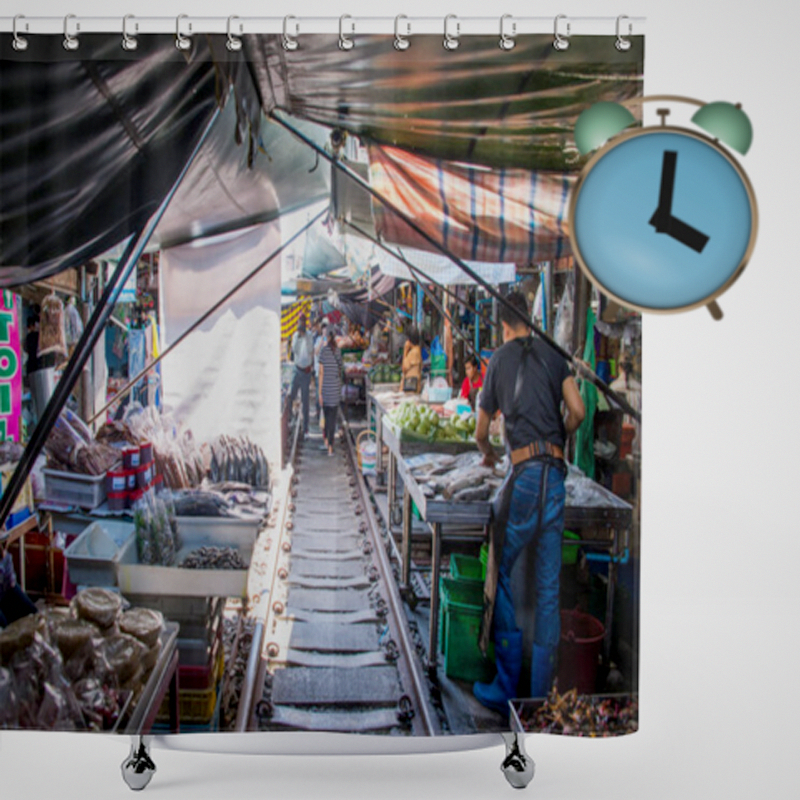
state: 4:01
